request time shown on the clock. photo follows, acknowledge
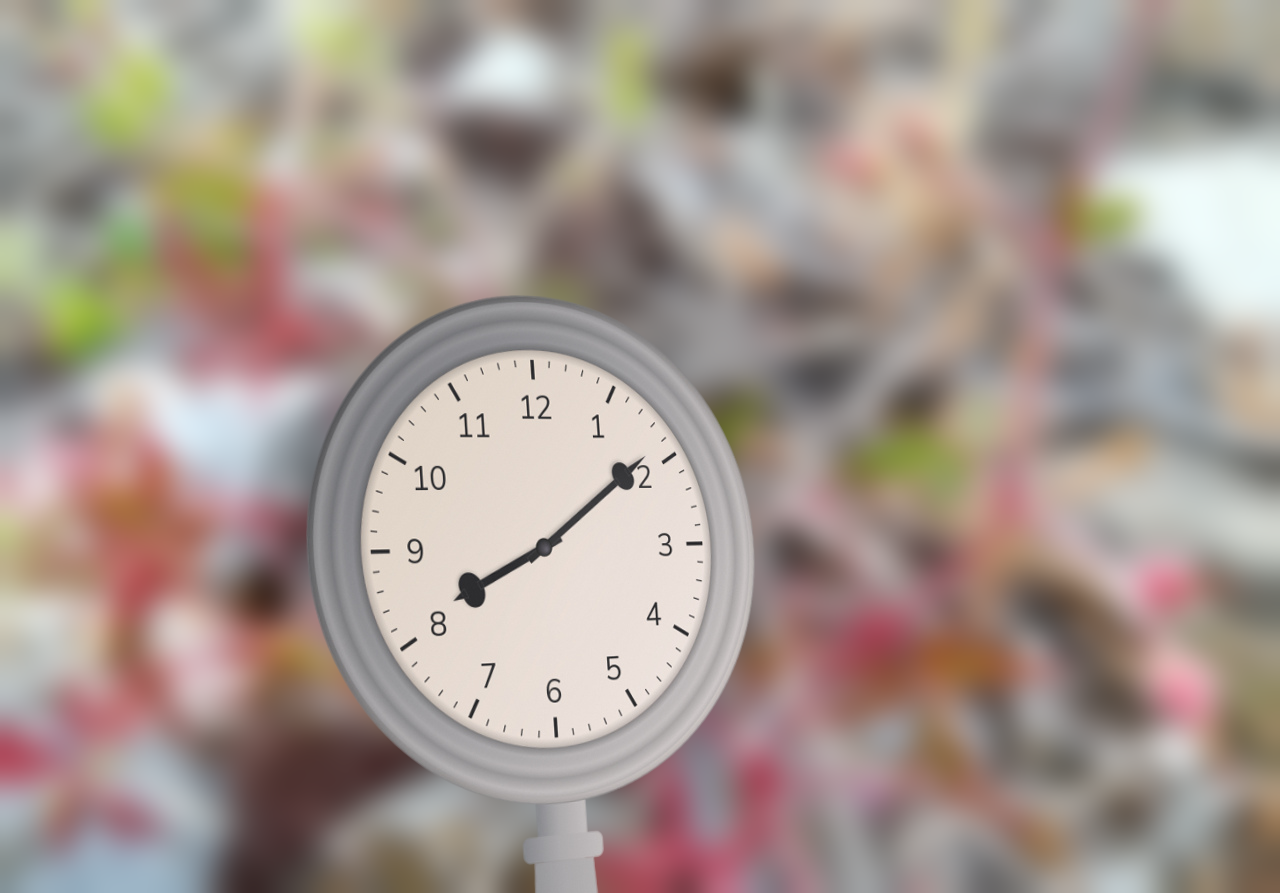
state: 8:09
